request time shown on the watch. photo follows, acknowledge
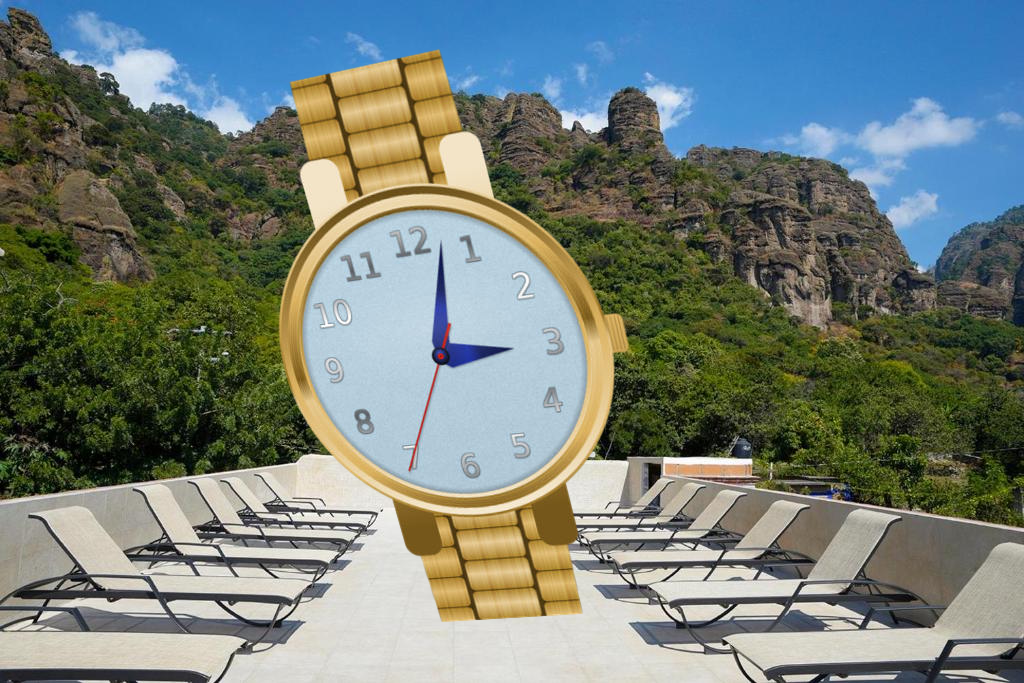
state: 3:02:35
